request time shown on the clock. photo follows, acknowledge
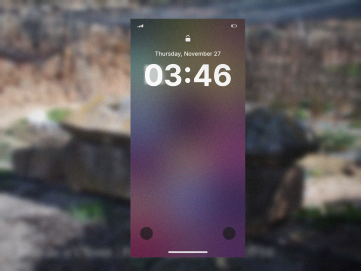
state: 3:46
